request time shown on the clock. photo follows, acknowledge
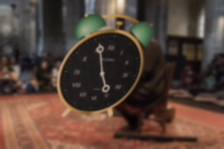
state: 4:56
